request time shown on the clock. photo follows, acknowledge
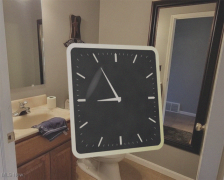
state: 8:55
